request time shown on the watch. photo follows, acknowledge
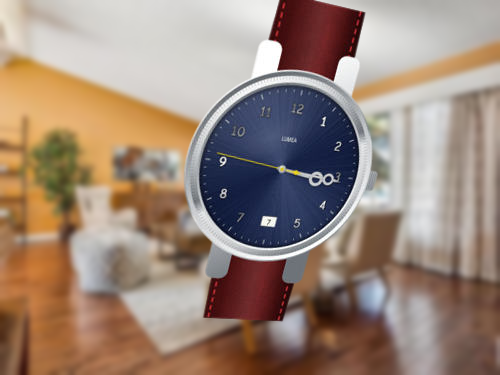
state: 3:15:46
